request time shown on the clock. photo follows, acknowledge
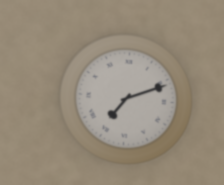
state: 7:11
